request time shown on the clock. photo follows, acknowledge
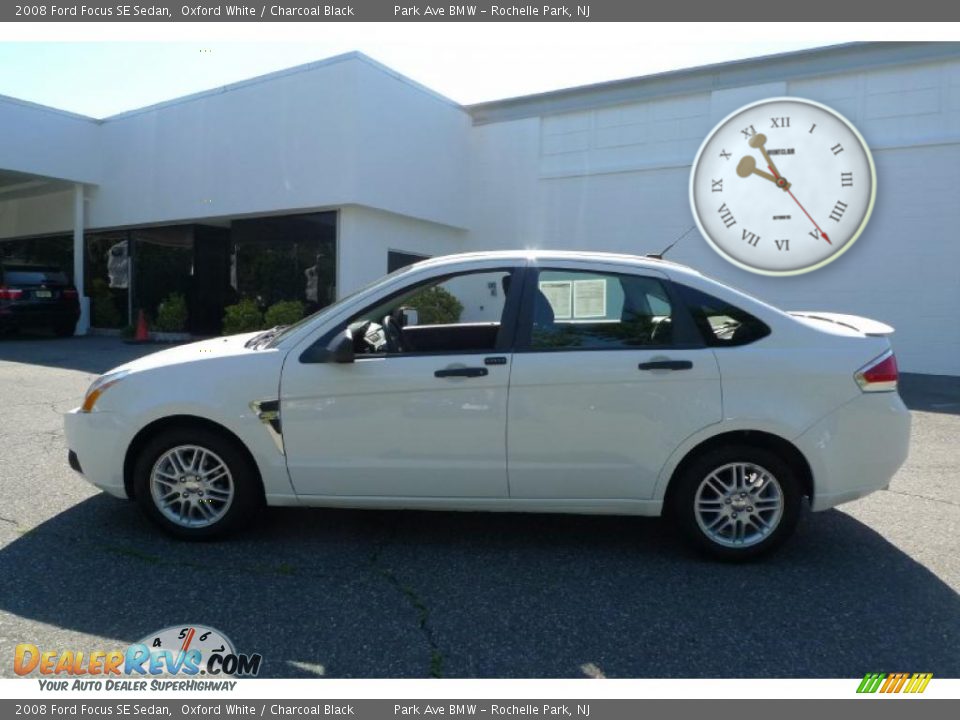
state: 9:55:24
